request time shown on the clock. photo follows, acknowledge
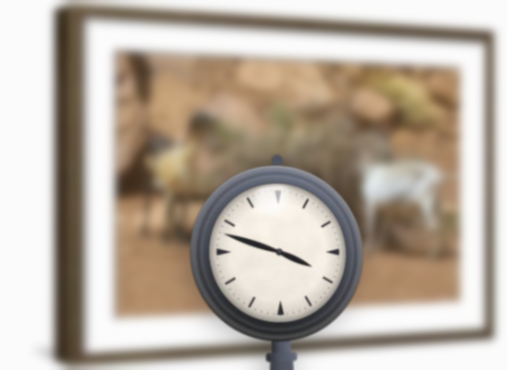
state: 3:48
